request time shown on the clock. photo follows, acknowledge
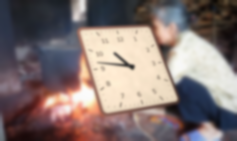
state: 10:47
